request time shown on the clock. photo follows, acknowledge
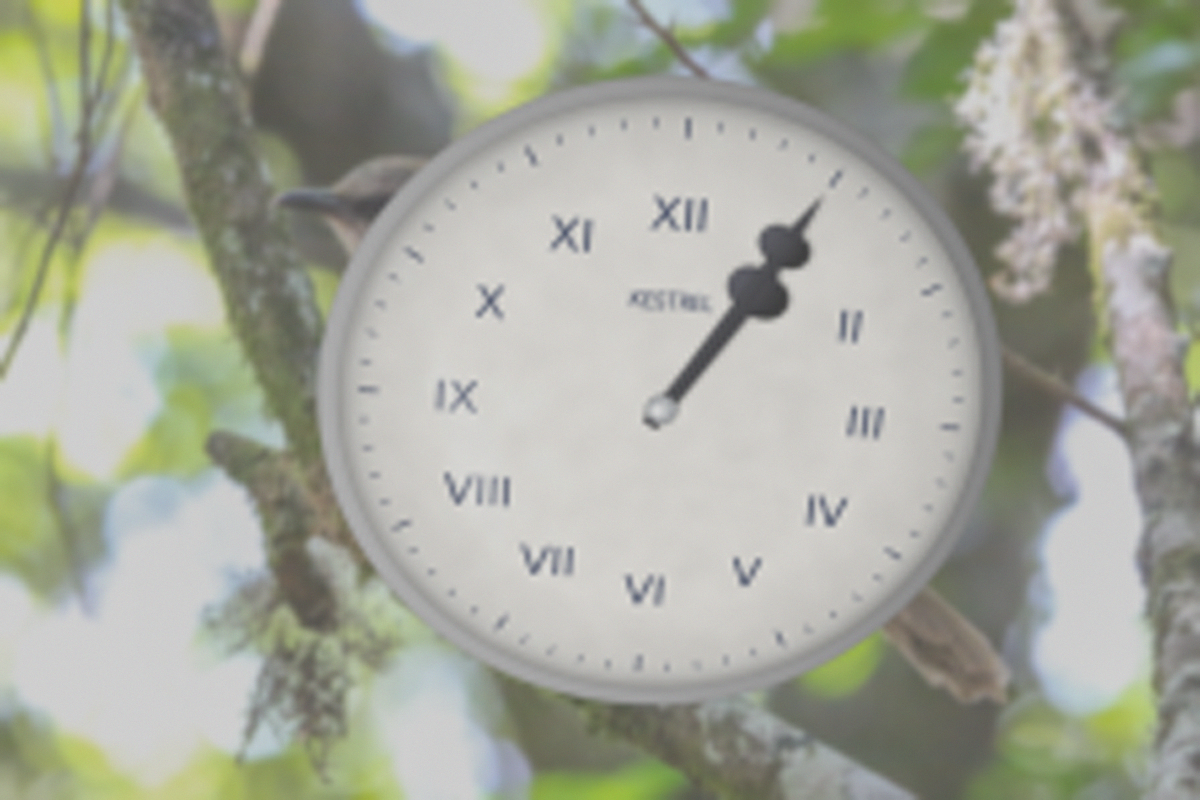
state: 1:05
